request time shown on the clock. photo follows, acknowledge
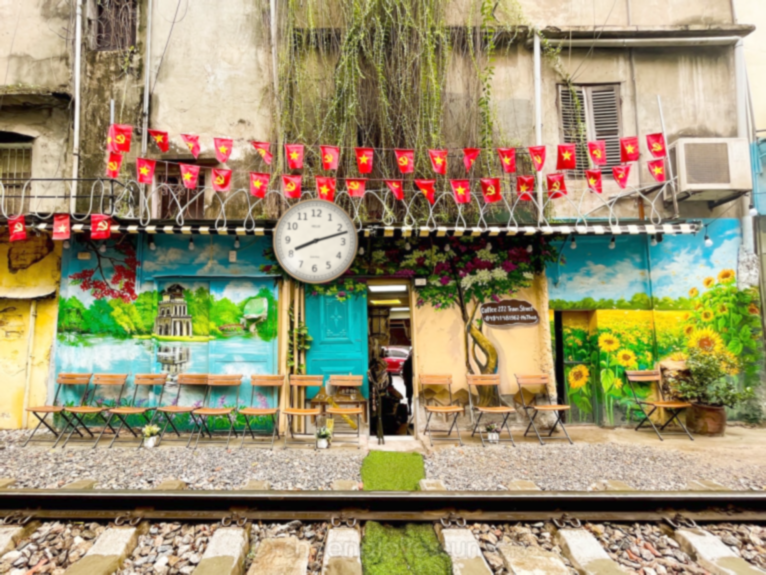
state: 8:12
